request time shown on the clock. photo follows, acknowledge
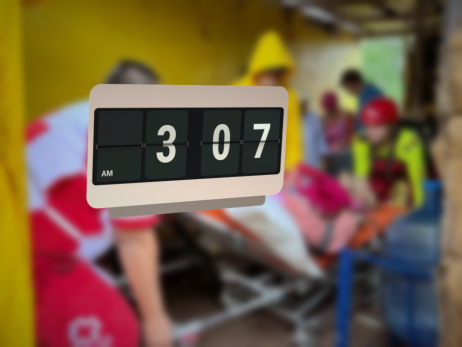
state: 3:07
